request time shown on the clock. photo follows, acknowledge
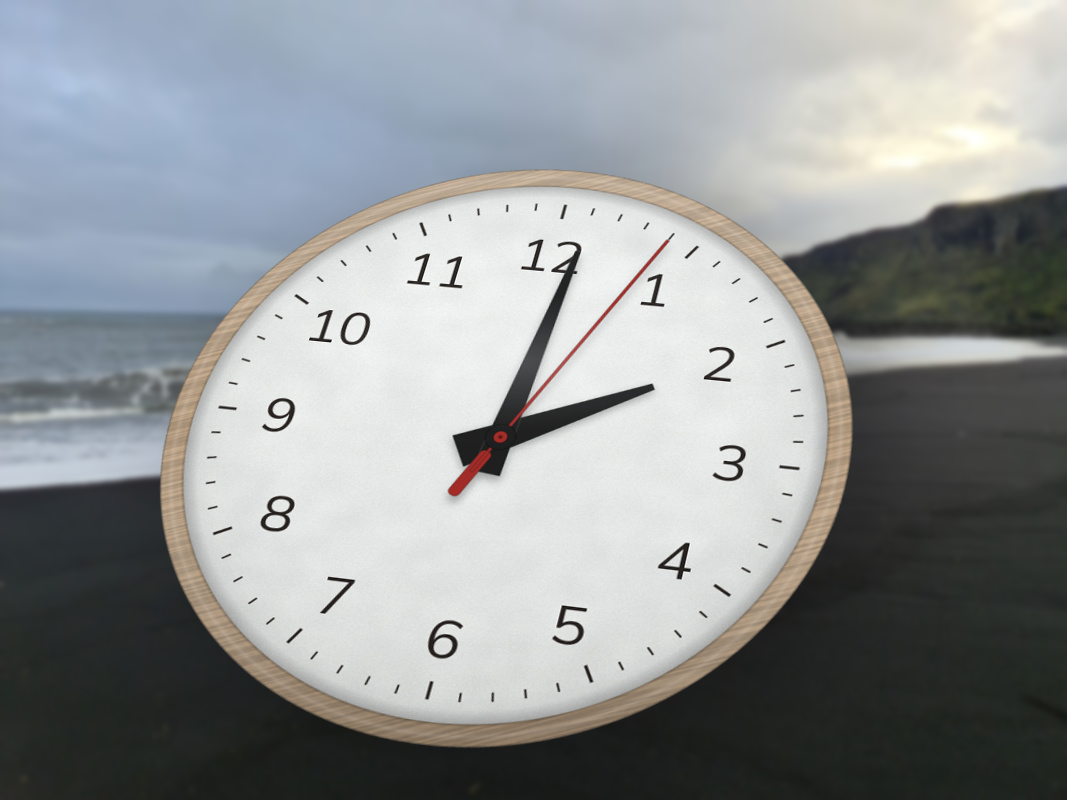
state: 2:01:04
